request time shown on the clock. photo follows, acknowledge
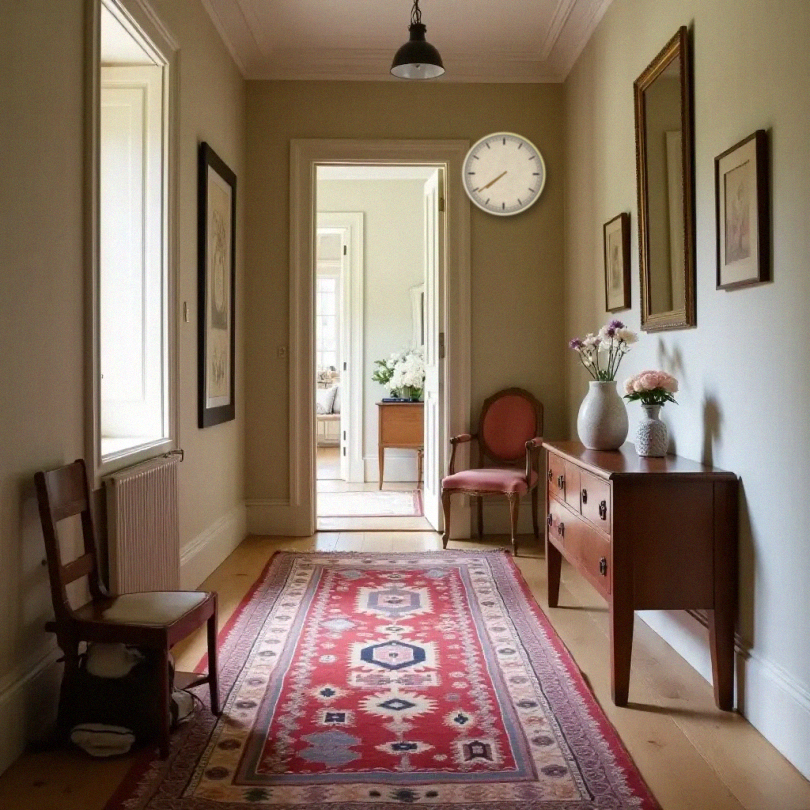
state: 7:39
